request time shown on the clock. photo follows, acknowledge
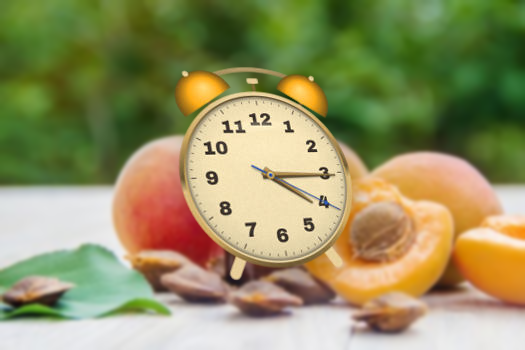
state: 4:15:20
